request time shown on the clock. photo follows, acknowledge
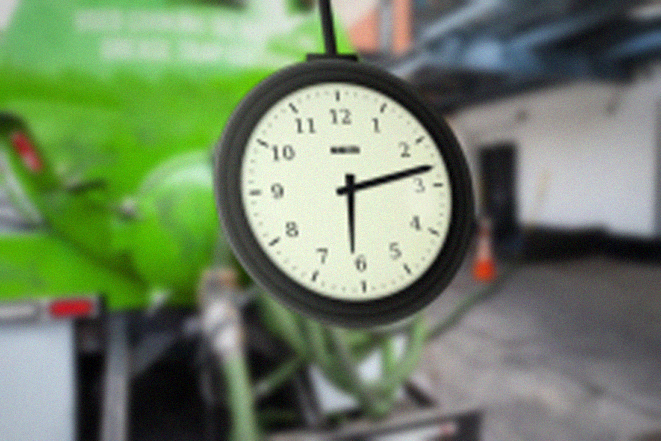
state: 6:13
